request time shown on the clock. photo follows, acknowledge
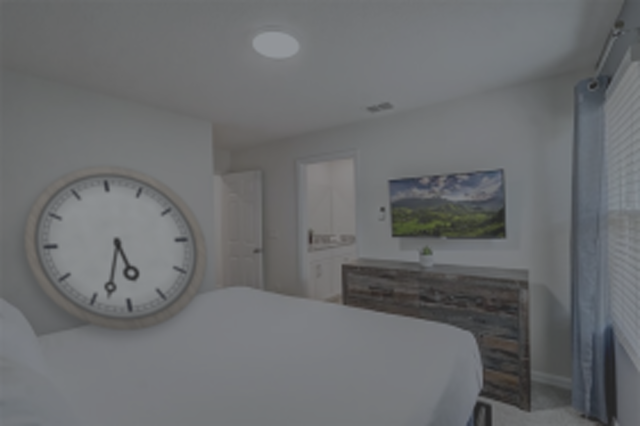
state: 5:33
